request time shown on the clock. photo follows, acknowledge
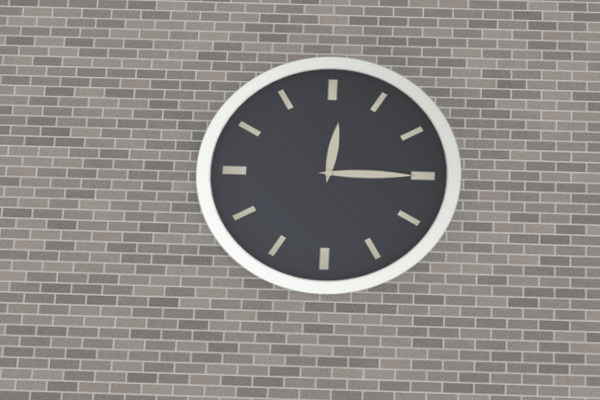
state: 12:15
